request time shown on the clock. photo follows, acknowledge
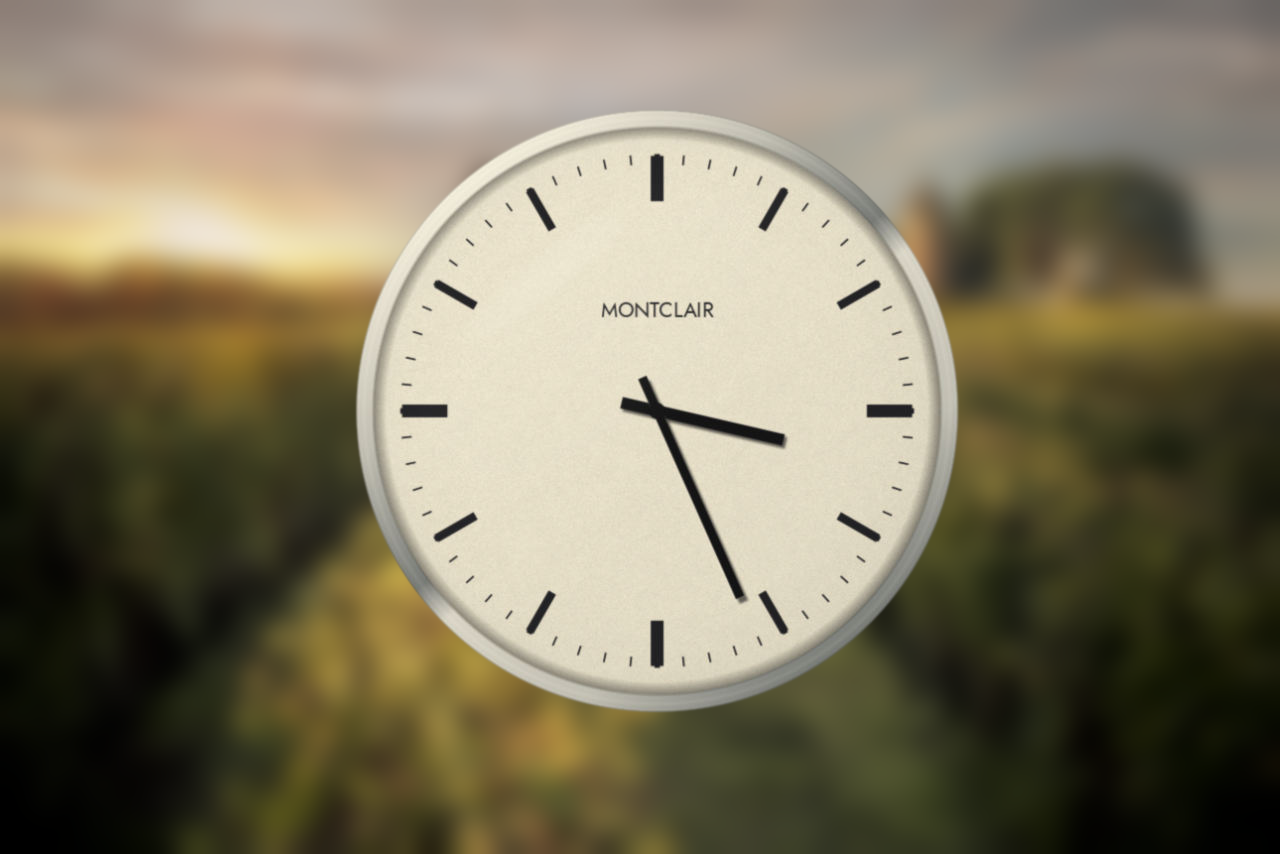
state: 3:26
